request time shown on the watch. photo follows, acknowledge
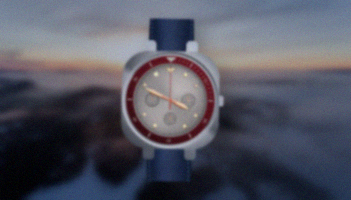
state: 3:49
